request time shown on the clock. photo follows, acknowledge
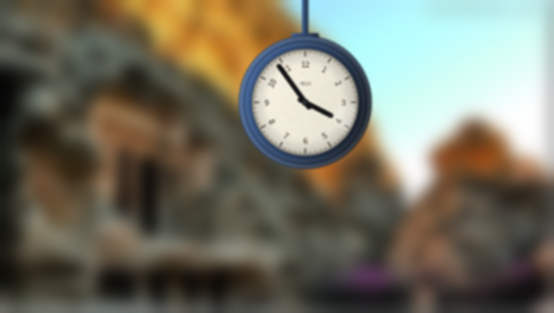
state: 3:54
